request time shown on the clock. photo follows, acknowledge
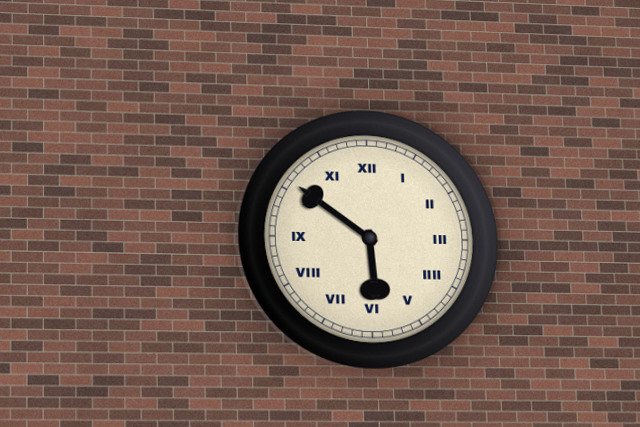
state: 5:51
